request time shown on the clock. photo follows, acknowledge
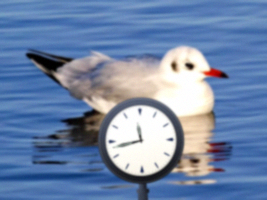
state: 11:43
